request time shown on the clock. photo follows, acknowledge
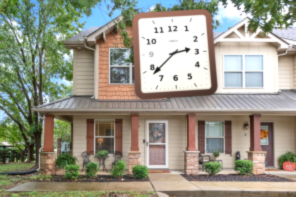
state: 2:38
